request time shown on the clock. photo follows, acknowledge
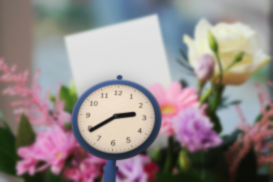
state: 2:39
